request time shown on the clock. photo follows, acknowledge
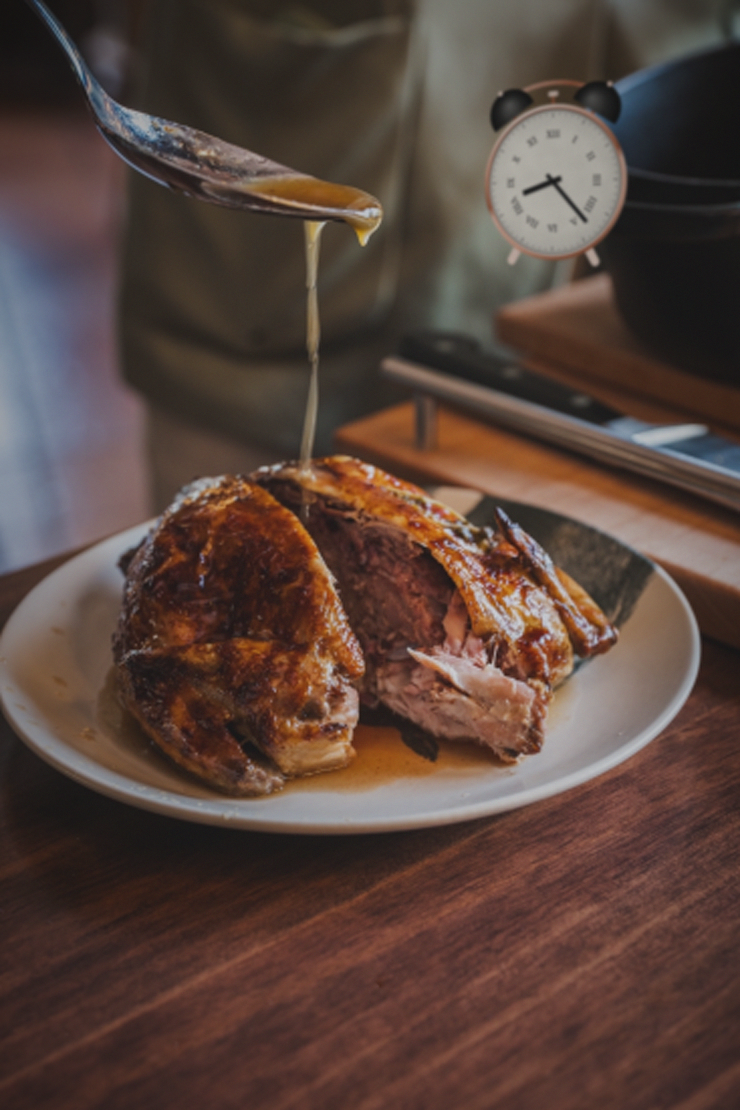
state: 8:23
